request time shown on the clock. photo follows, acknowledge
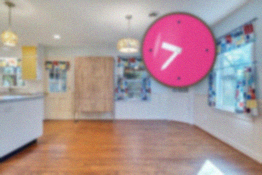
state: 9:37
